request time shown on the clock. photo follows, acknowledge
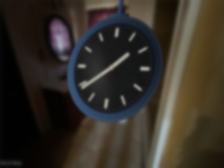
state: 1:39
